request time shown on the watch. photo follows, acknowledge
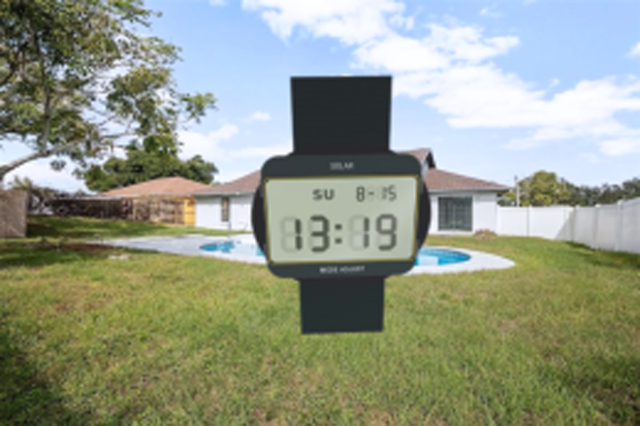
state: 13:19
